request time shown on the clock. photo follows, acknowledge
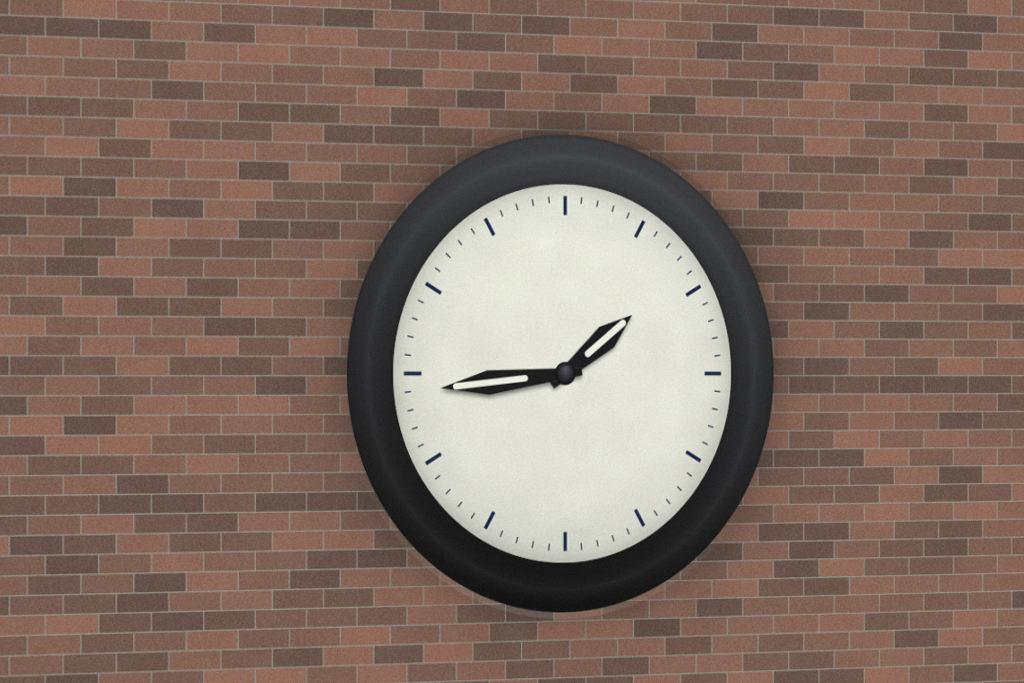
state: 1:44
